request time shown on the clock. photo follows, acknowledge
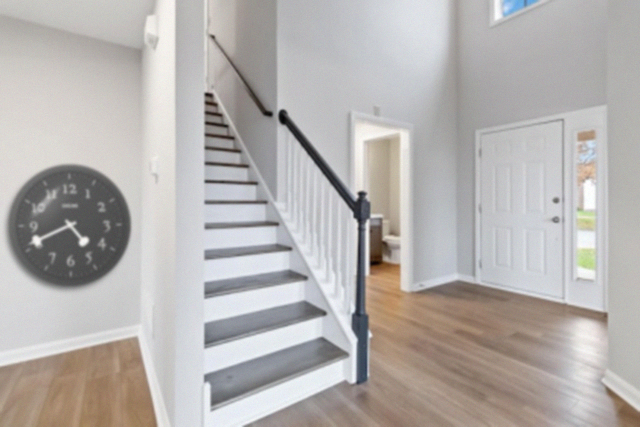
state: 4:41
